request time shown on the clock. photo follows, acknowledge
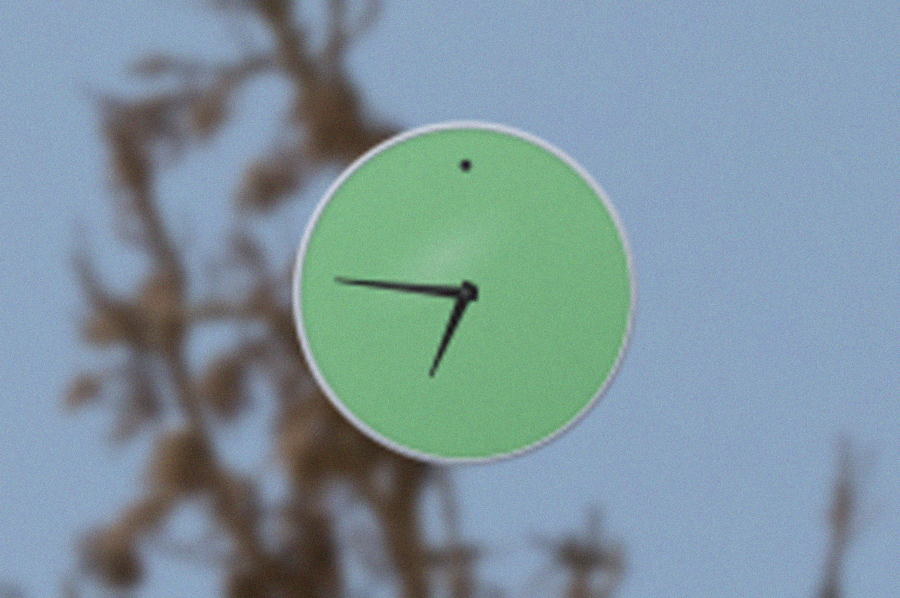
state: 6:46
